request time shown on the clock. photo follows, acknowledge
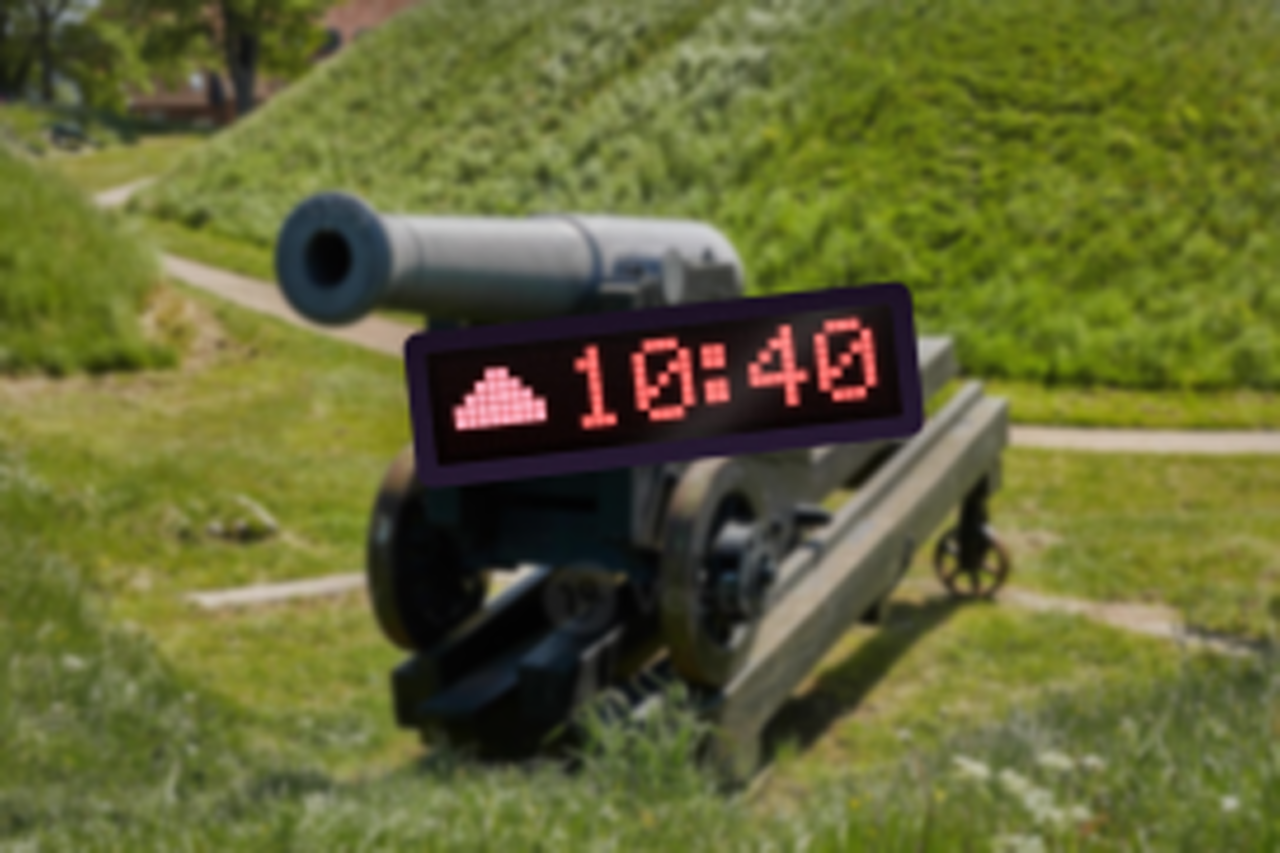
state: 10:40
